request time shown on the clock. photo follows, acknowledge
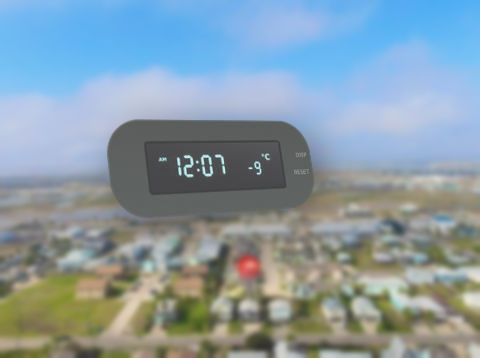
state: 12:07
